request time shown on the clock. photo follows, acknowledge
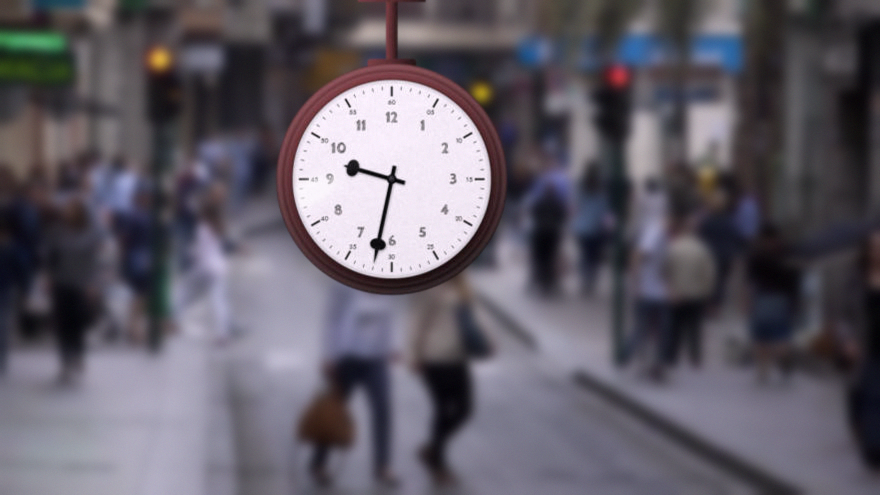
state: 9:32
